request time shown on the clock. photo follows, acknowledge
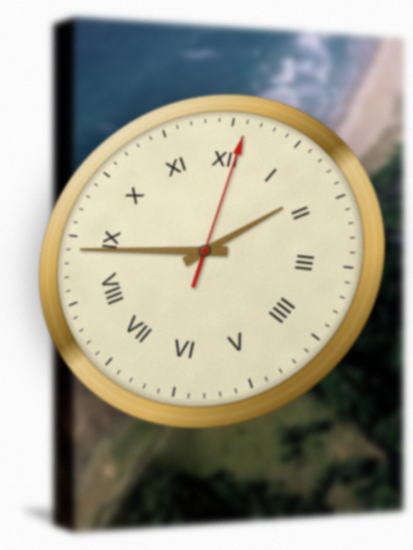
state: 1:44:01
